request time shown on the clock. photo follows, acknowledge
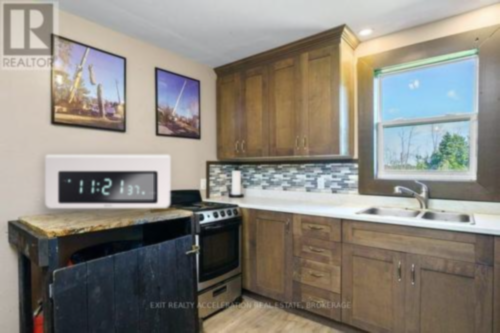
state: 11:21
